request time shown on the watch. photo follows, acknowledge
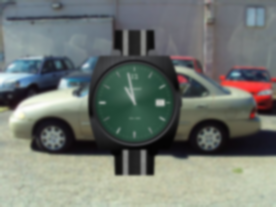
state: 10:58
